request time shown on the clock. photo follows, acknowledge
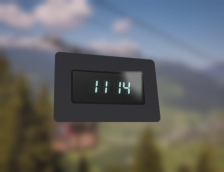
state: 11:14
